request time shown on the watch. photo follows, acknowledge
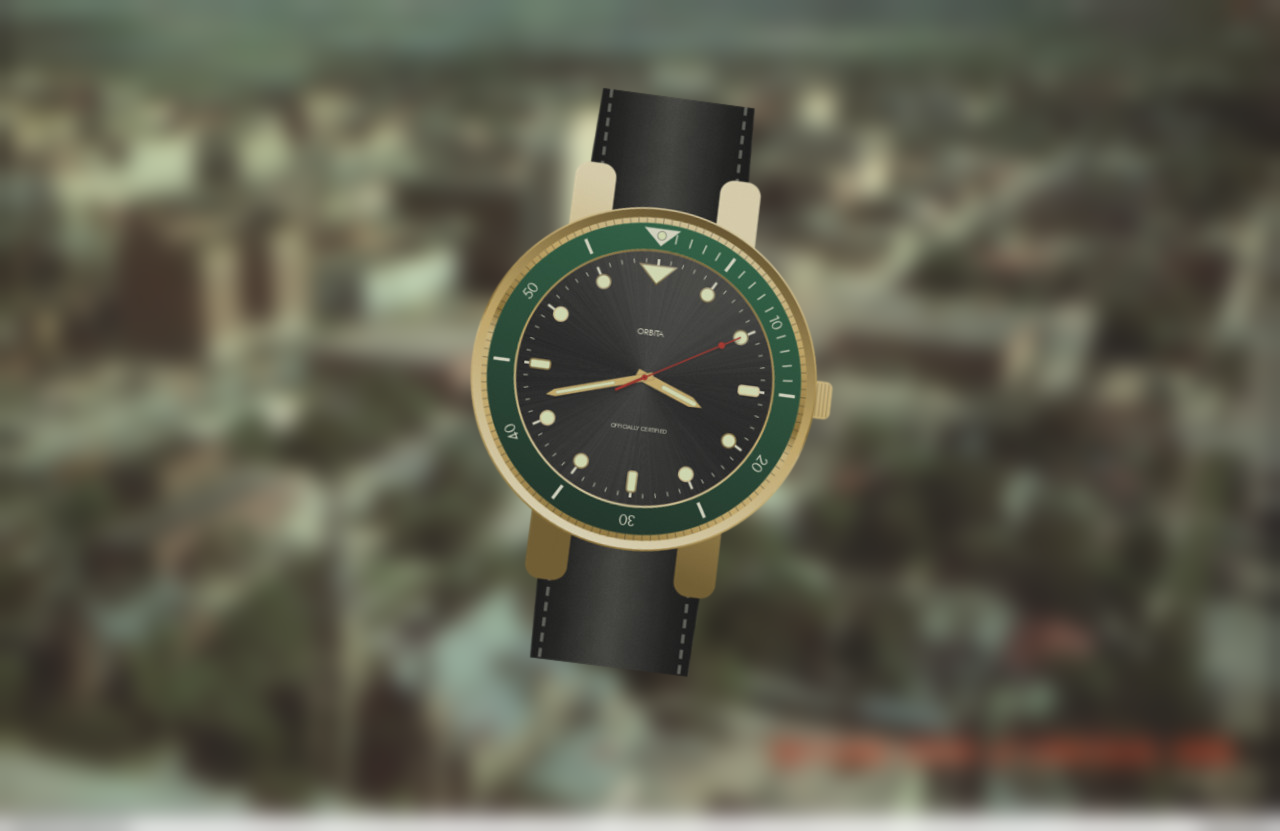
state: 3:42:10
